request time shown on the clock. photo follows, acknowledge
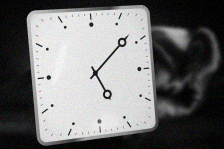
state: 5:08
